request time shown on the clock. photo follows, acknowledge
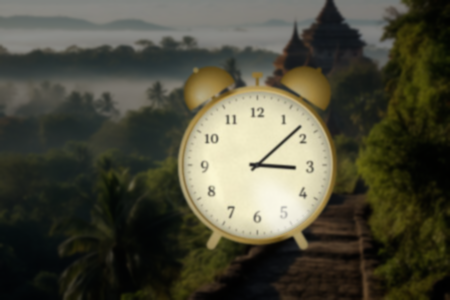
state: 3:08
